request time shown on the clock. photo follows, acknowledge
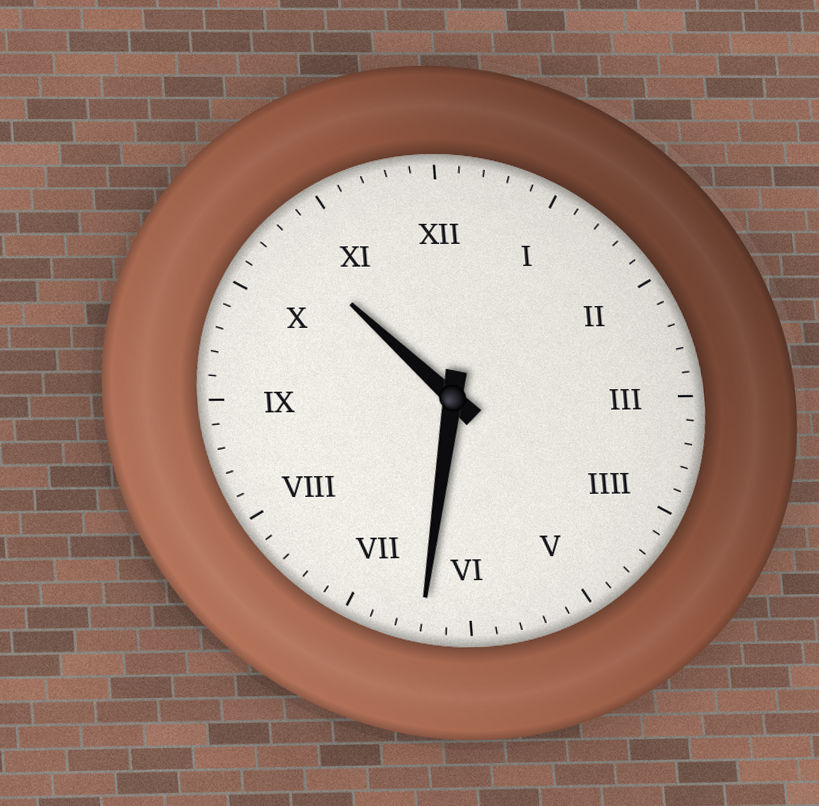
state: 10:32
